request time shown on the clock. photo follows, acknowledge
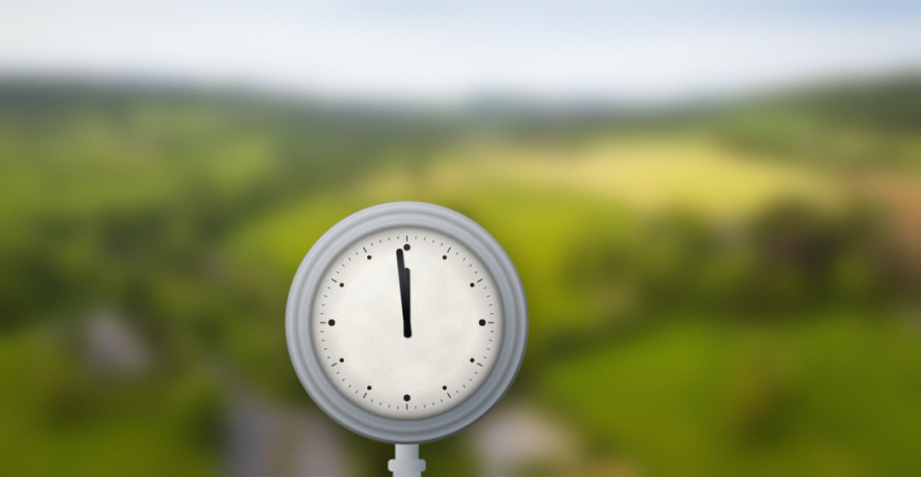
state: 11:59
